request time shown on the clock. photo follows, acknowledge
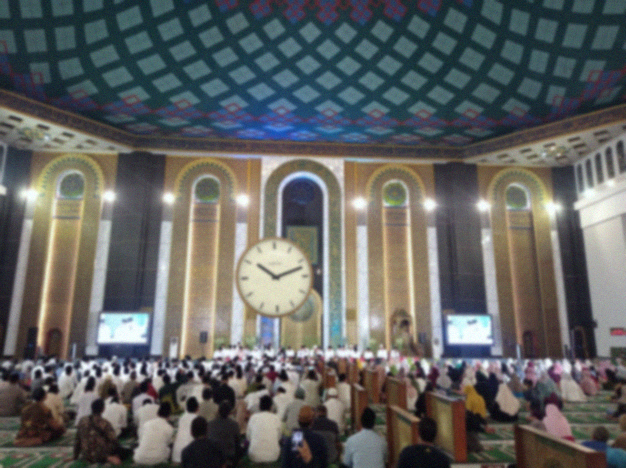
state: 10:12
